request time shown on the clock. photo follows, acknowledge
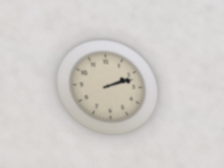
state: 2:12
